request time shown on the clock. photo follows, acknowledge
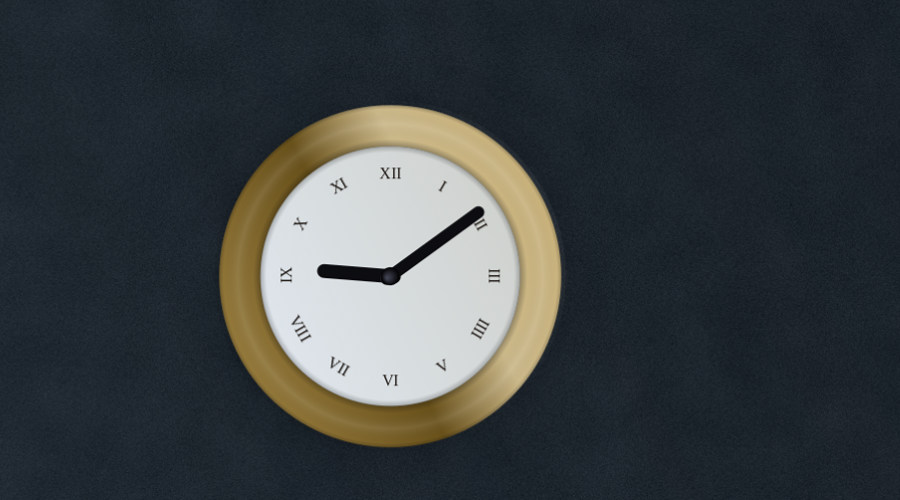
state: 9:09
